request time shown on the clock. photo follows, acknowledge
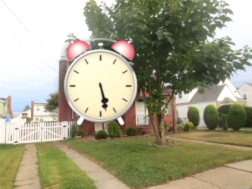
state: 5:28
